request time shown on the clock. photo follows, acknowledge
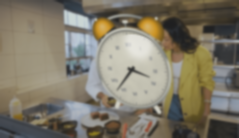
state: 3:37
